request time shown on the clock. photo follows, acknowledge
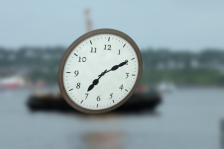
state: 7:10
